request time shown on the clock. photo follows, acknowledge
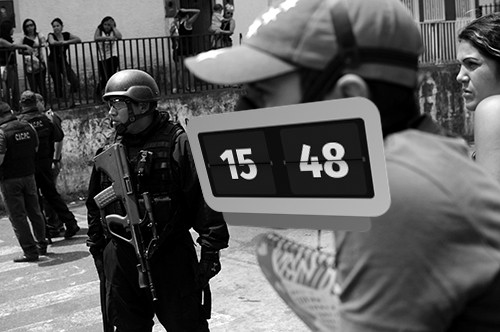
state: 15:48
